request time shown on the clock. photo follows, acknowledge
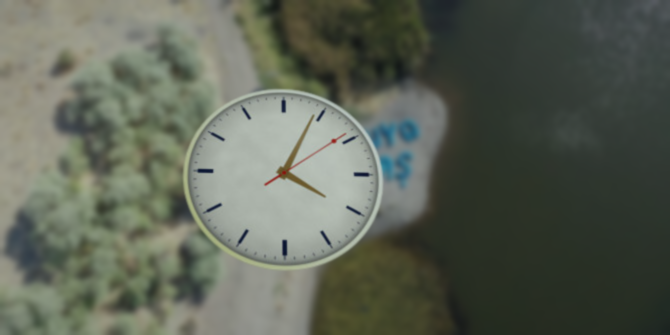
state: 4:04:09
